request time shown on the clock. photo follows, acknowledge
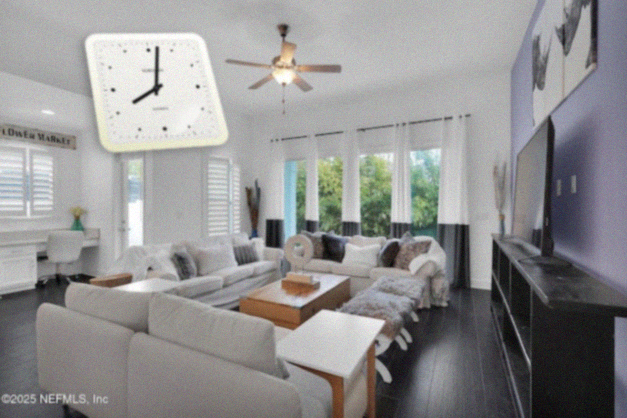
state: 8:02
